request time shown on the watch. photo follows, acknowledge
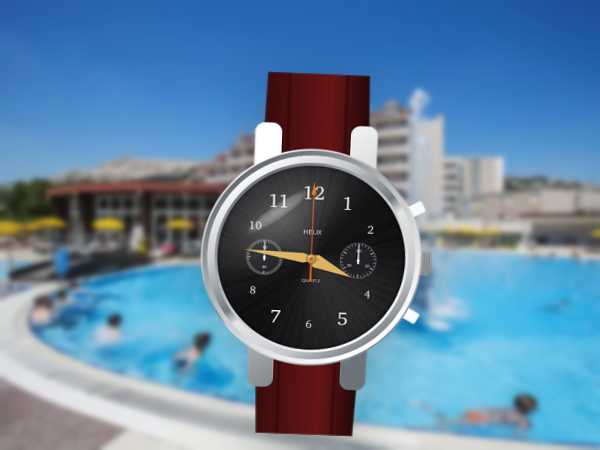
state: 3:46
